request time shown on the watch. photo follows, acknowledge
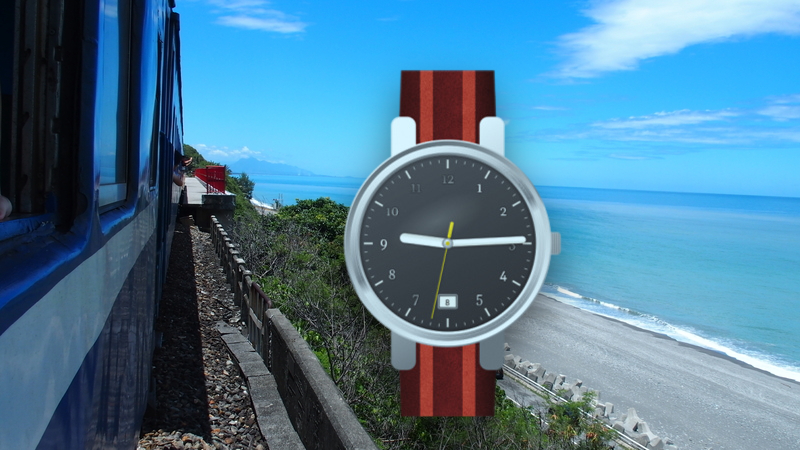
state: 9:14:32
